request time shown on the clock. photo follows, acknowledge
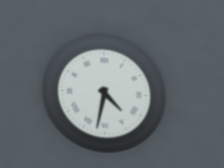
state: 4:32
